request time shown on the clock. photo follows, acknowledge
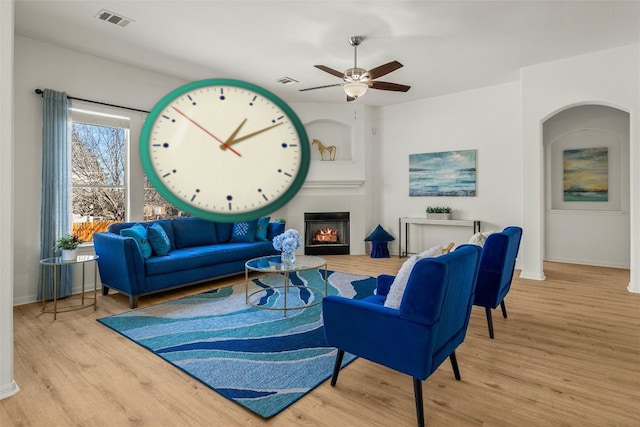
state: 1:10:52
